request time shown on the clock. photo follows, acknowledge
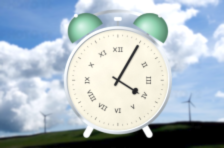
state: 4:05
